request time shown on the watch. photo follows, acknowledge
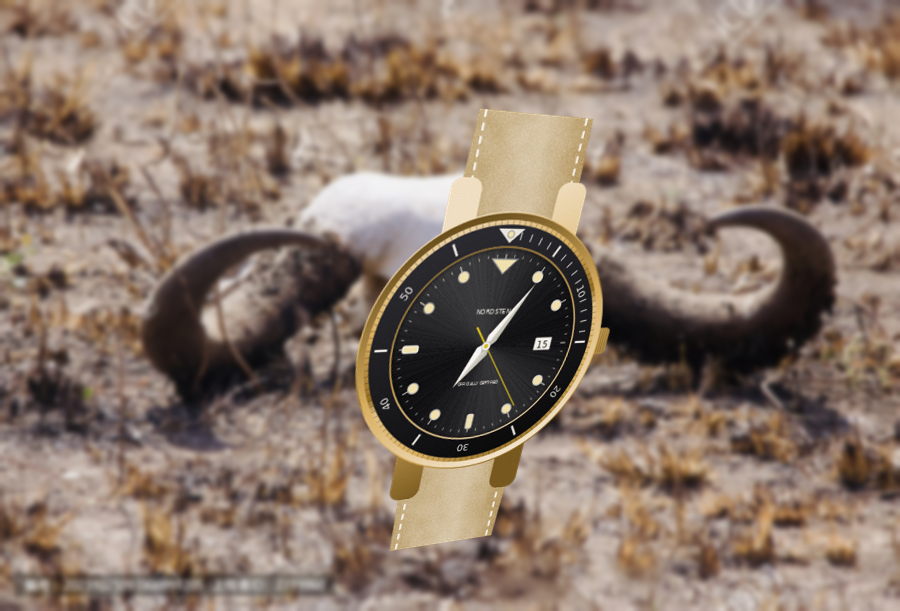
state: 7:05:24
